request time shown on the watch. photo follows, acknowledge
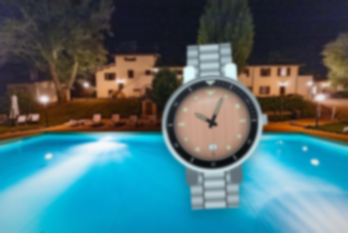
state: 10:04
